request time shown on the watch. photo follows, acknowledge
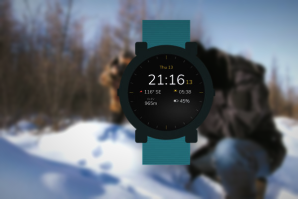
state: 21:16
